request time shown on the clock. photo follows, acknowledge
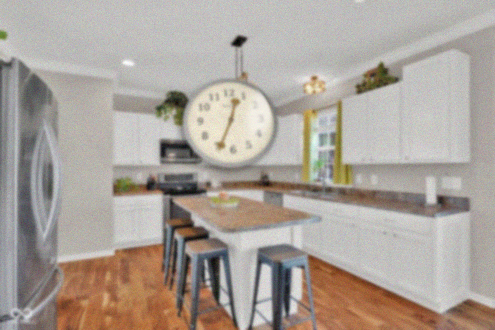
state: 12:34
